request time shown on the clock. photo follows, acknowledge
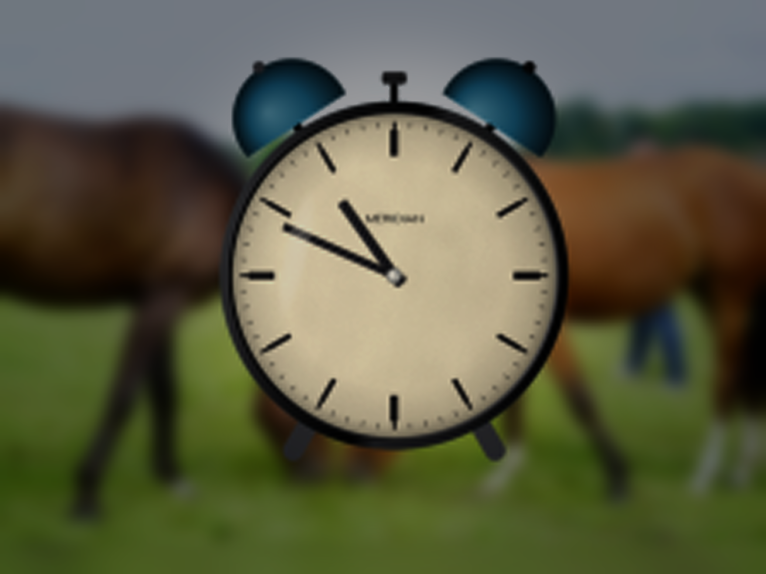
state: 10:49
